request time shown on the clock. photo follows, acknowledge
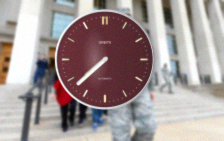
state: 7:38
